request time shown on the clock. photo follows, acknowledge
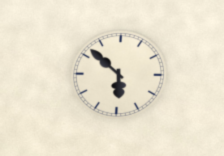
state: 5:52
